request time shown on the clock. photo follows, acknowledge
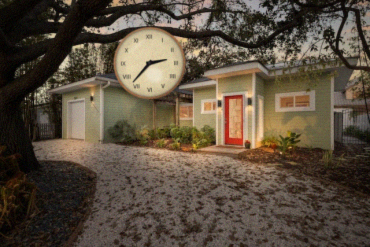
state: 2:37
